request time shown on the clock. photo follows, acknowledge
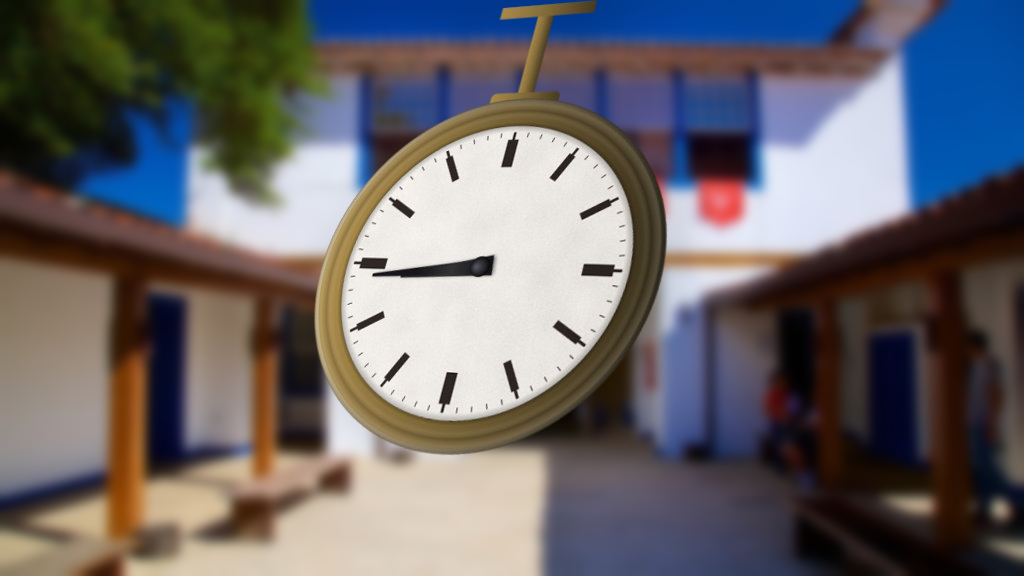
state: 8:44
